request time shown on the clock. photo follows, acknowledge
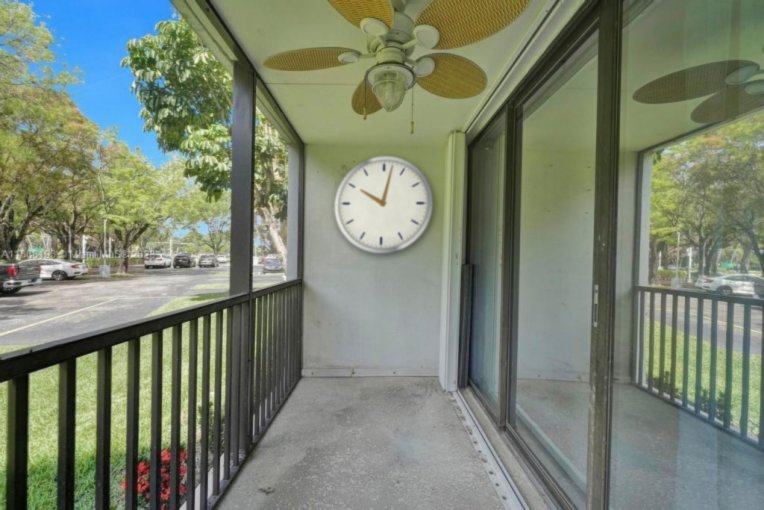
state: 10:02
